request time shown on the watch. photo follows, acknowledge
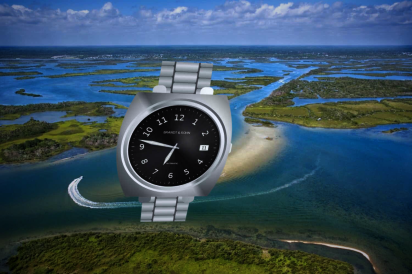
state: 6:47
